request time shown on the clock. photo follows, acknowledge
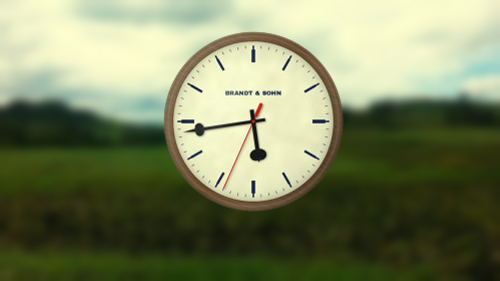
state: 5:43:34
